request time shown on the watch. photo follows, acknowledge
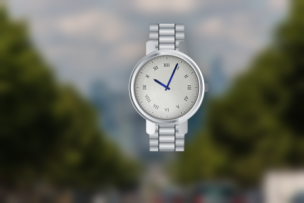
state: 10:04
